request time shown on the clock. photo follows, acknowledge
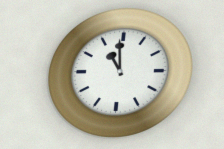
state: 10:59
